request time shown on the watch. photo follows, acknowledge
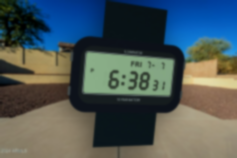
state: 6:38:31
